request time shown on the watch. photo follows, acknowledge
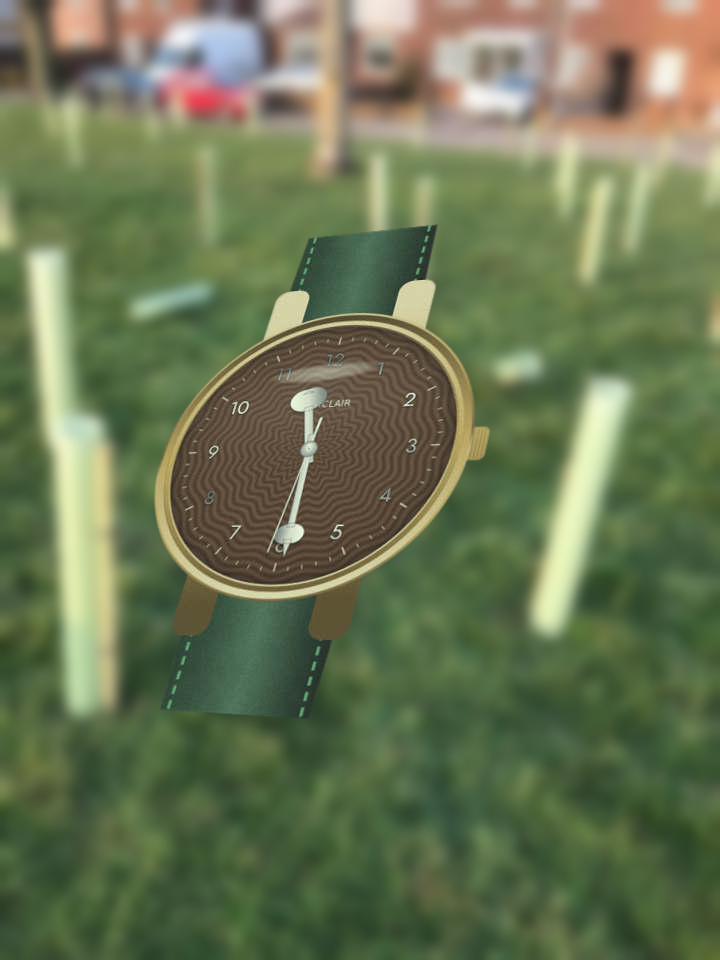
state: 11:29:31
